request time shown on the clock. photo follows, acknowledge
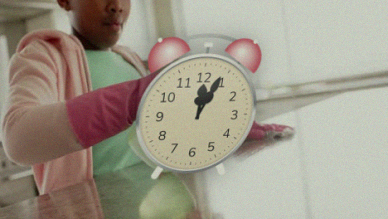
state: 12:04
